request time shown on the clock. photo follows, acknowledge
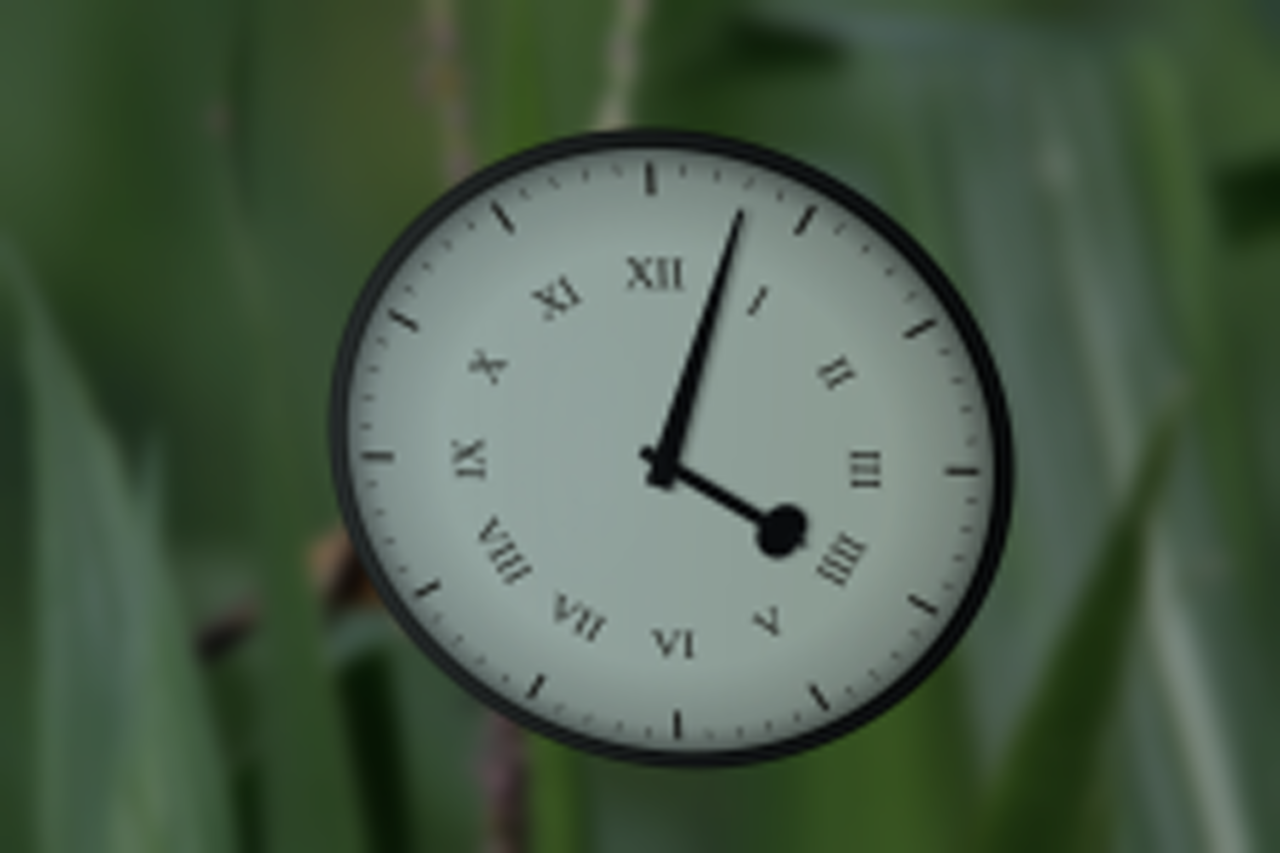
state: 4:03
